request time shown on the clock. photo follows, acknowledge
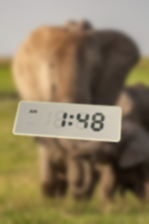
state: 1:48
